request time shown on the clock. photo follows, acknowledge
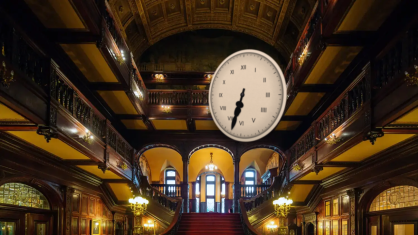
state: 6:33
